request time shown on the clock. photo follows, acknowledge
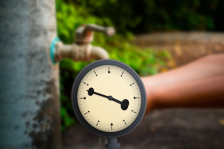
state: 3:48
